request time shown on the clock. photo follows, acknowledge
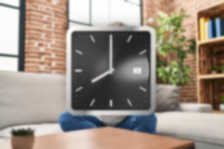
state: 8:00
